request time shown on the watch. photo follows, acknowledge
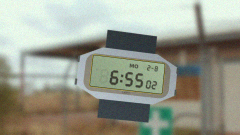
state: 6:55:02
